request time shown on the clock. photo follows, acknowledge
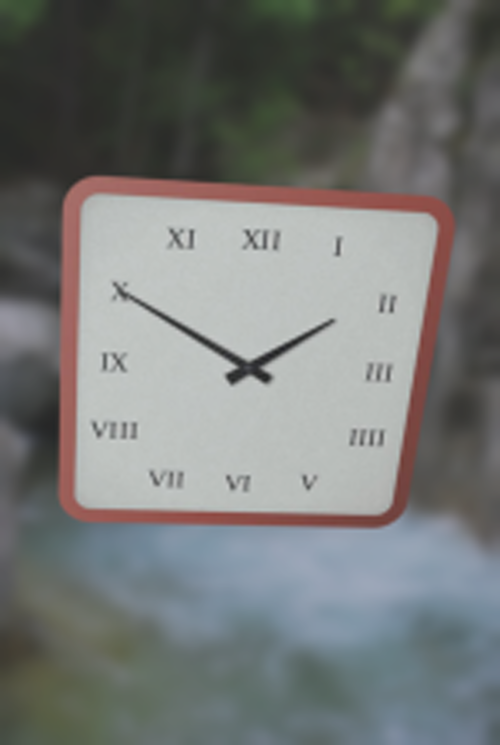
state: 1:50
